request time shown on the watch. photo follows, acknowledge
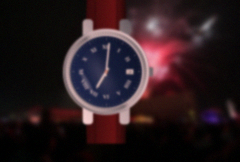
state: 7:01
